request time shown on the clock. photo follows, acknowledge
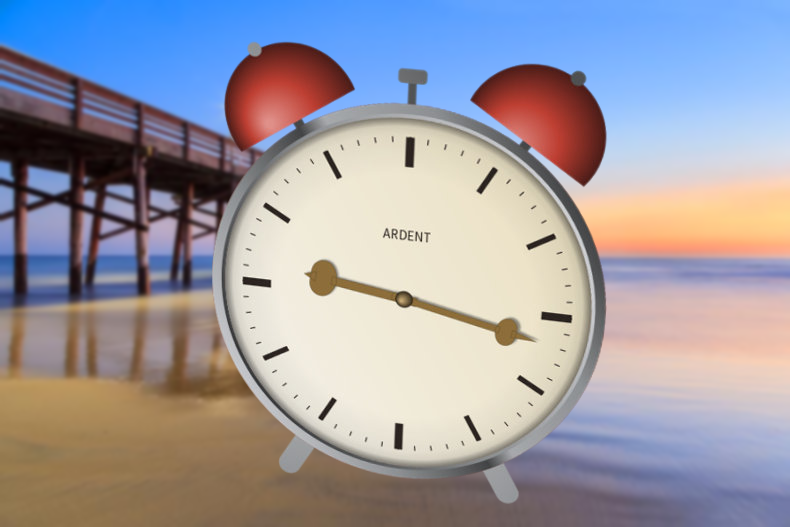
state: 9:17
